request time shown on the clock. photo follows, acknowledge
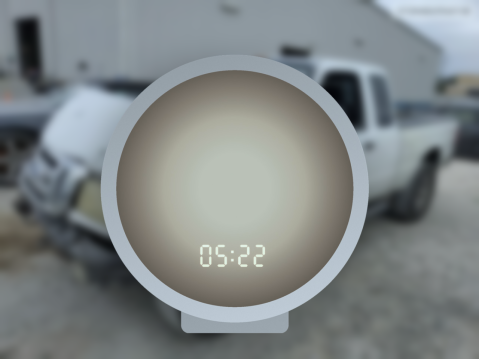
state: 5:22
